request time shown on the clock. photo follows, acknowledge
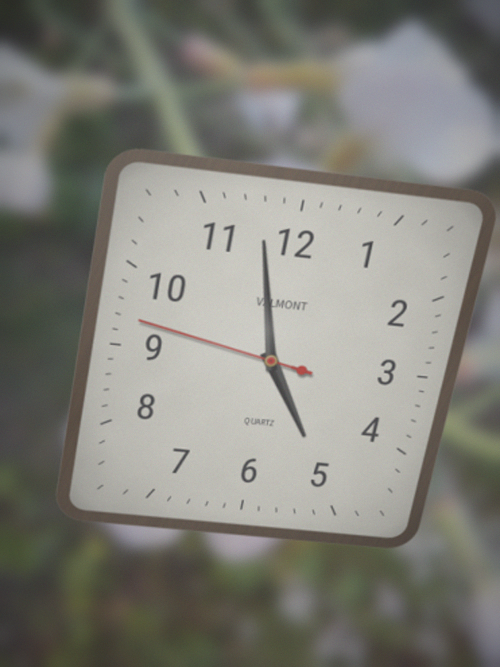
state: 4:57:47
